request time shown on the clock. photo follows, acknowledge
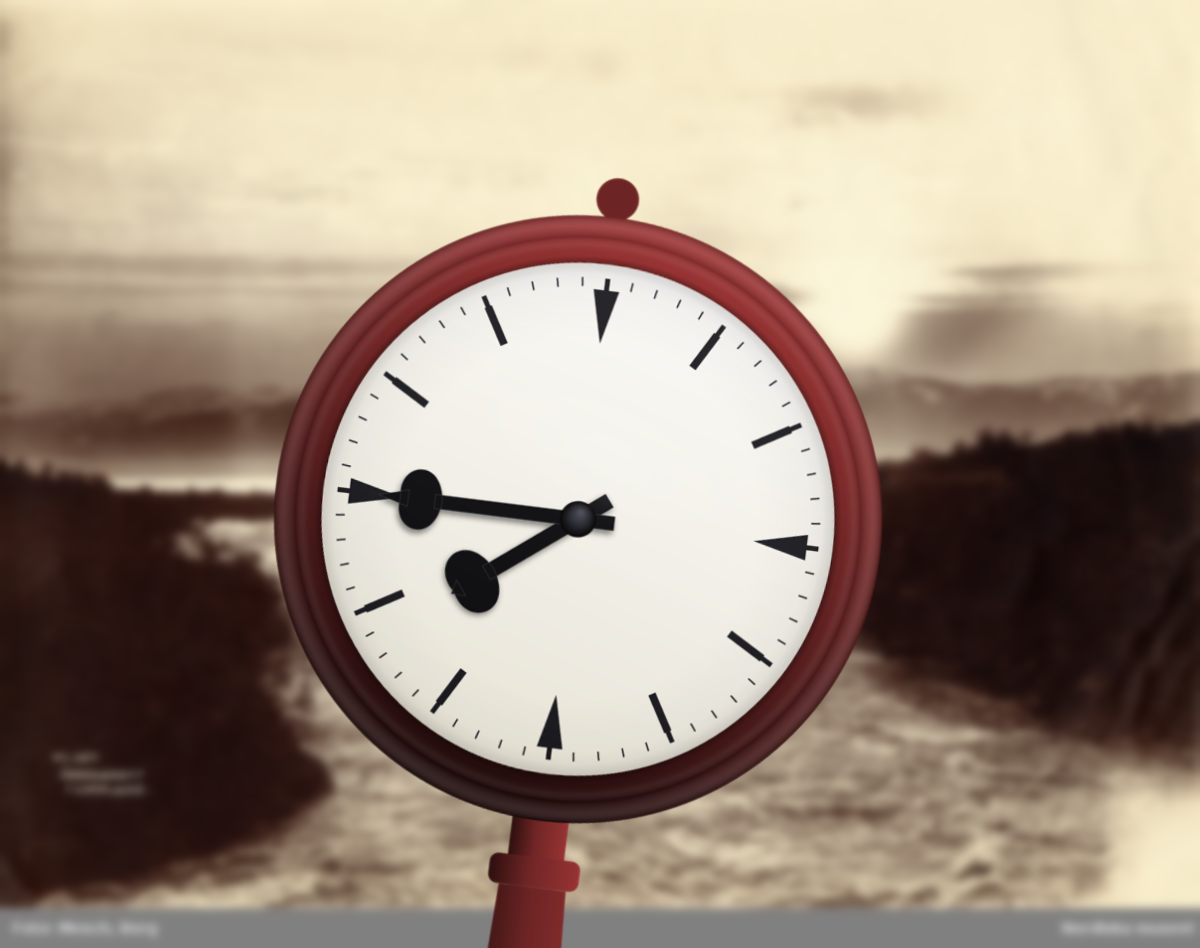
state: 7:45
